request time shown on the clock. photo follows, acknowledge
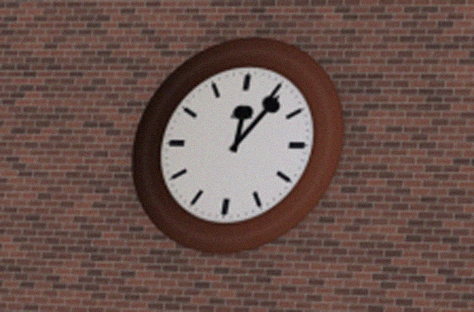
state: 12:06
